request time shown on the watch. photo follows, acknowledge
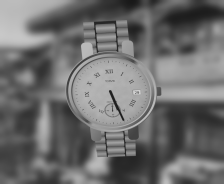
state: 5:27
